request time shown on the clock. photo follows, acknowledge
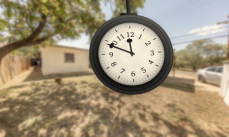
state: 11:49
